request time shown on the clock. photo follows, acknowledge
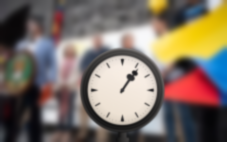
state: 1:06
